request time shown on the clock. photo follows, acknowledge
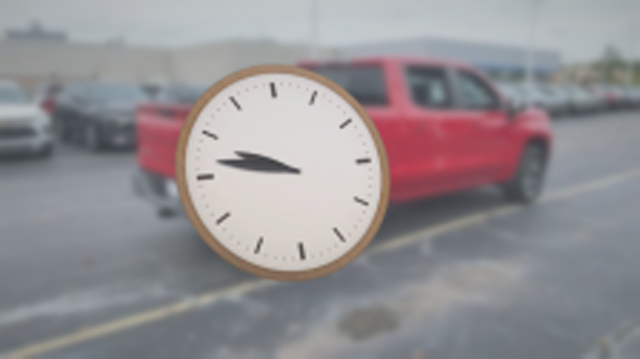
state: 9:47
